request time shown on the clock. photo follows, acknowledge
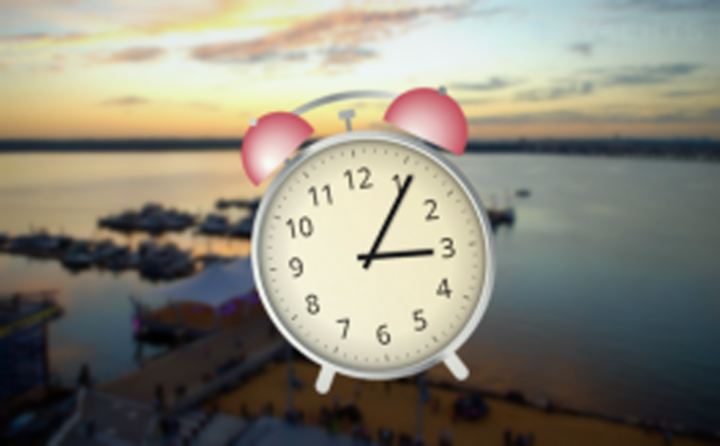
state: 3:06
